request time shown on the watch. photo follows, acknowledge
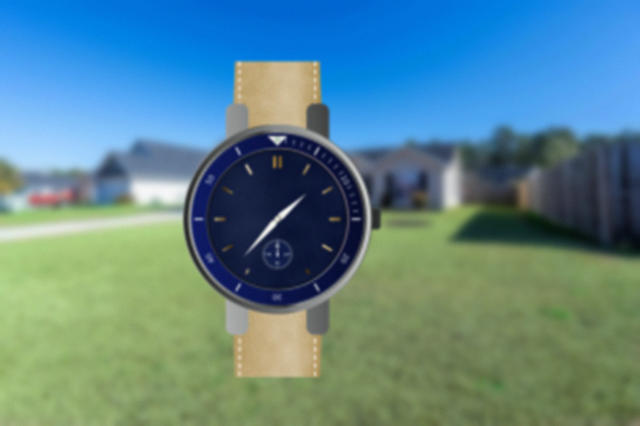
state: 1:37
